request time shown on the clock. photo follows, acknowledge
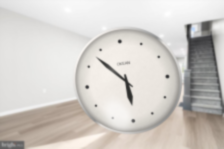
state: 5:53
